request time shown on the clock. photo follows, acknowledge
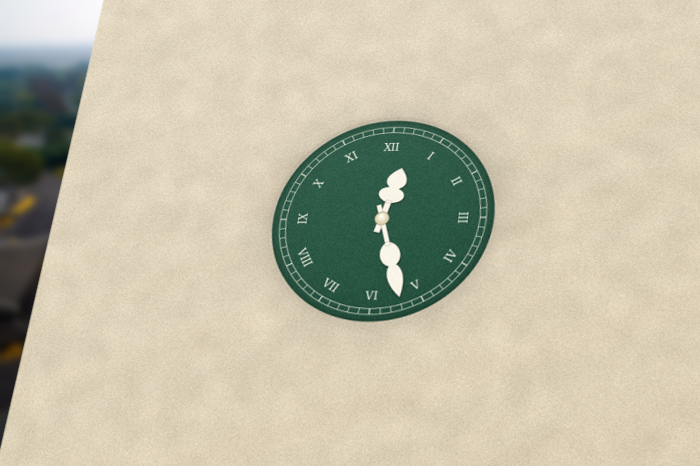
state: 12:27
